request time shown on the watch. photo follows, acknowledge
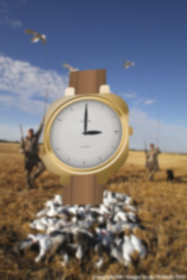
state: 3:00
